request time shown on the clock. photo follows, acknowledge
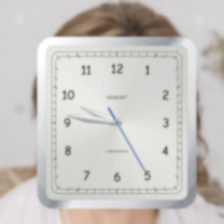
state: 9:46:25
